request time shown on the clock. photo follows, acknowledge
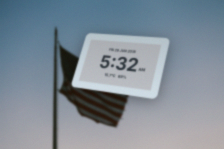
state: 5:32
